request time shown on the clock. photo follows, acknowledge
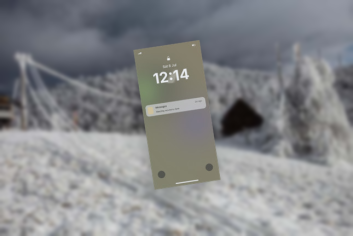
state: 12:14
